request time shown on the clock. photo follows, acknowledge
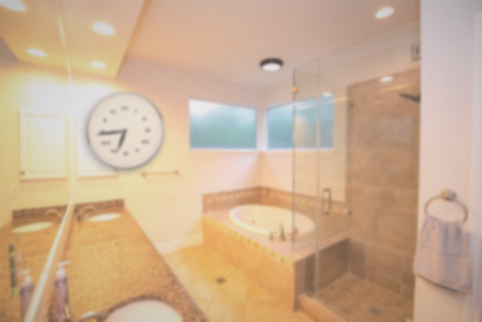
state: 6:44
